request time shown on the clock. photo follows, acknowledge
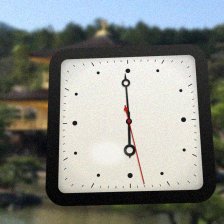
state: 5:59:28
